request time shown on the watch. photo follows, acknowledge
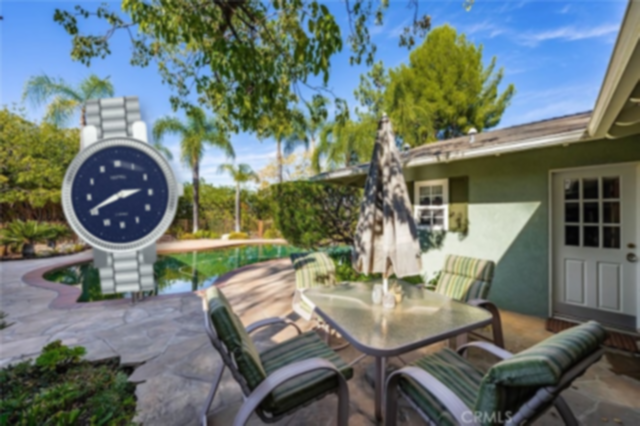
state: 2:41
